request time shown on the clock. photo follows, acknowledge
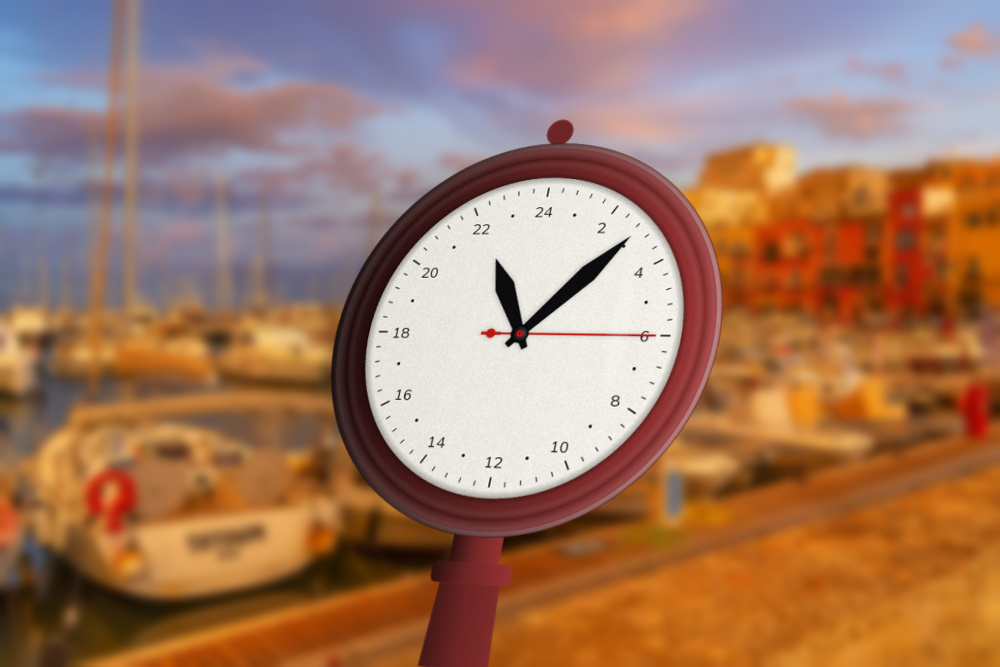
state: 22:07:15
